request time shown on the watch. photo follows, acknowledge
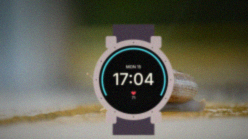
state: 17:04
